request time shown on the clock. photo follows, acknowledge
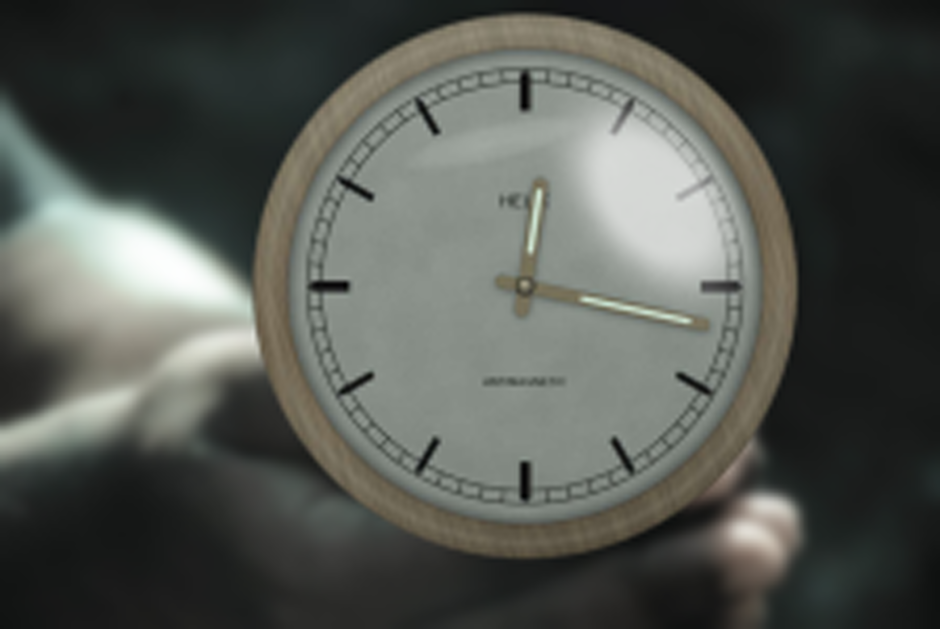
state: 12:17
